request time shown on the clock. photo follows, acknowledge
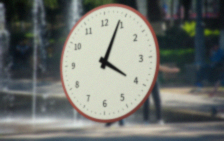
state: 4:04
